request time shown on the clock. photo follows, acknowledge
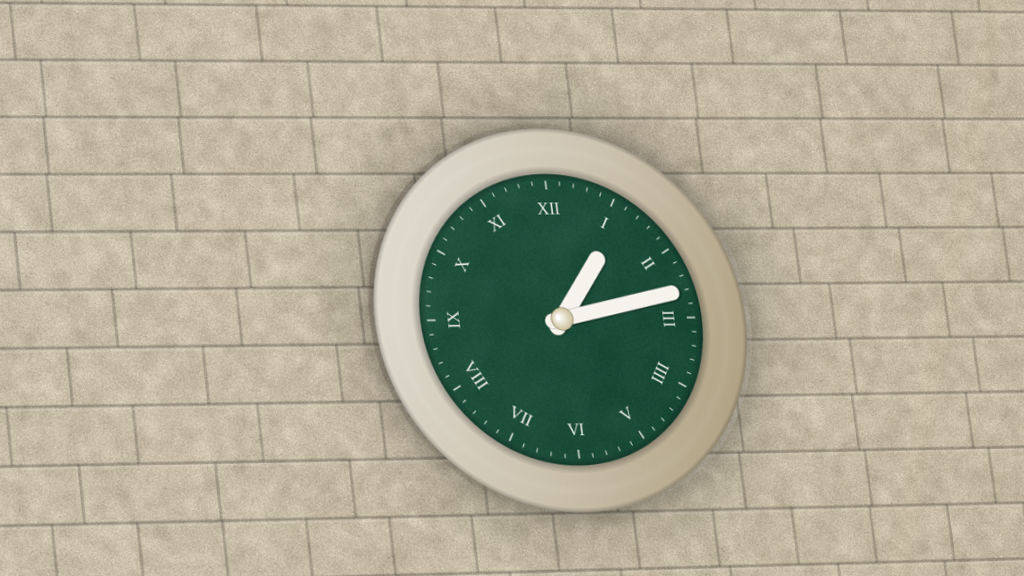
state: 1:13
